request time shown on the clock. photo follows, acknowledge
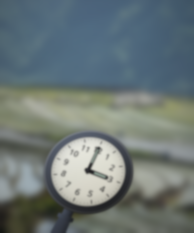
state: 3:00
